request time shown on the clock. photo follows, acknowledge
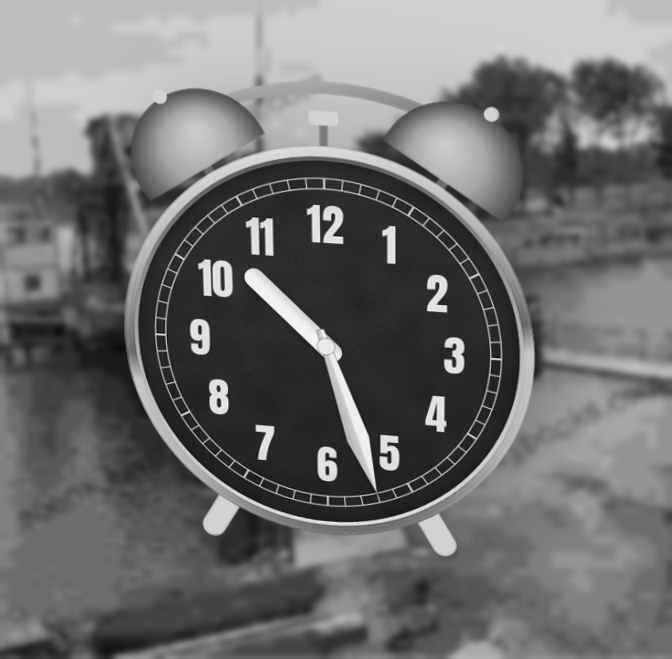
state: 10:27
